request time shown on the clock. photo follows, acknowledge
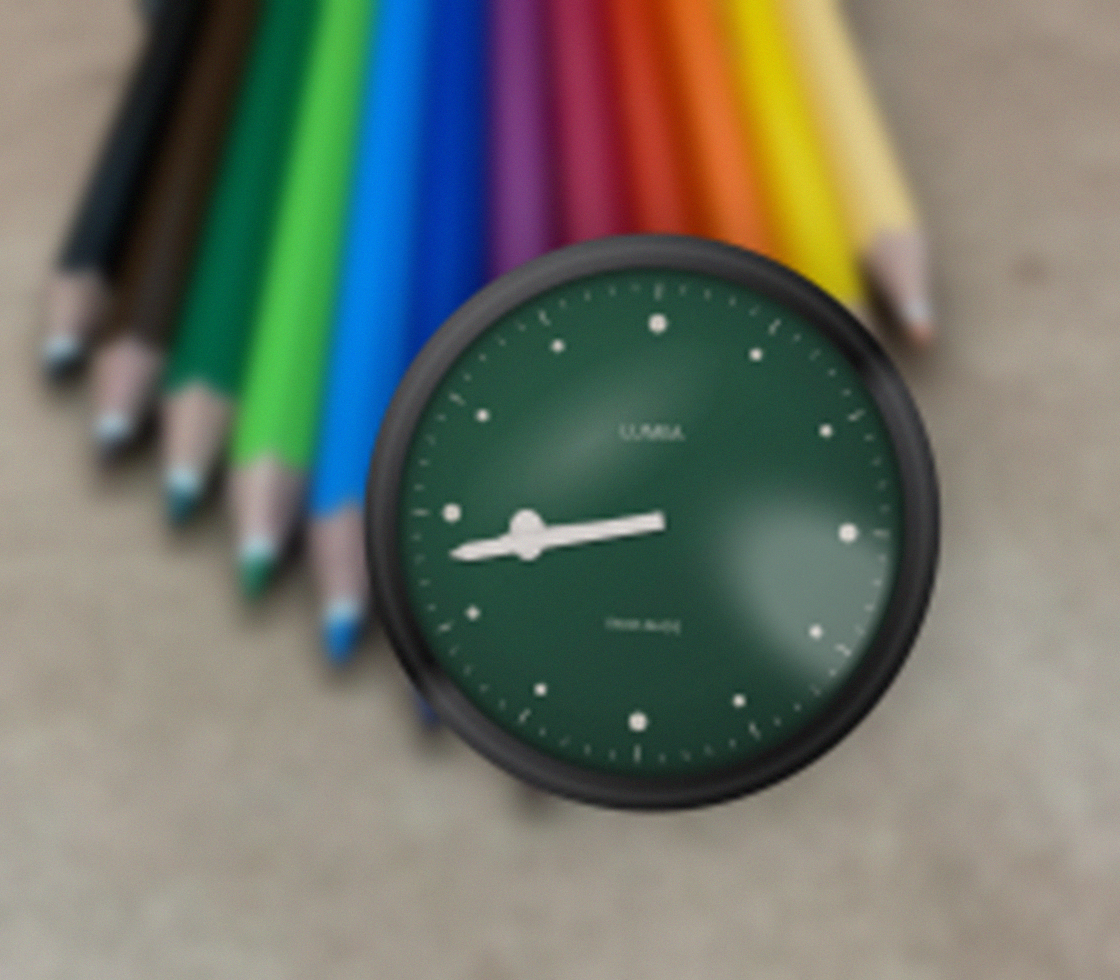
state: 8:43
